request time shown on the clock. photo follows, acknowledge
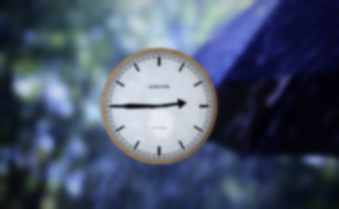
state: 2:45
